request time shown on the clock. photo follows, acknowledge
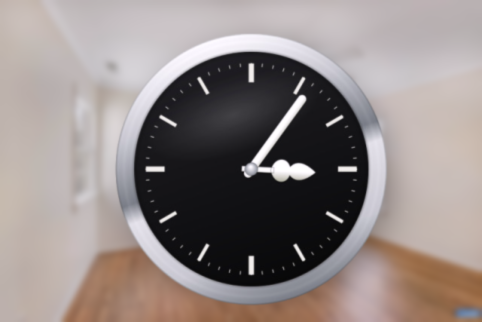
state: 3:06
